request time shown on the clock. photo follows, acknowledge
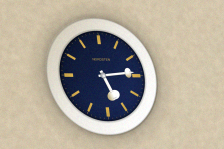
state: 5:14
